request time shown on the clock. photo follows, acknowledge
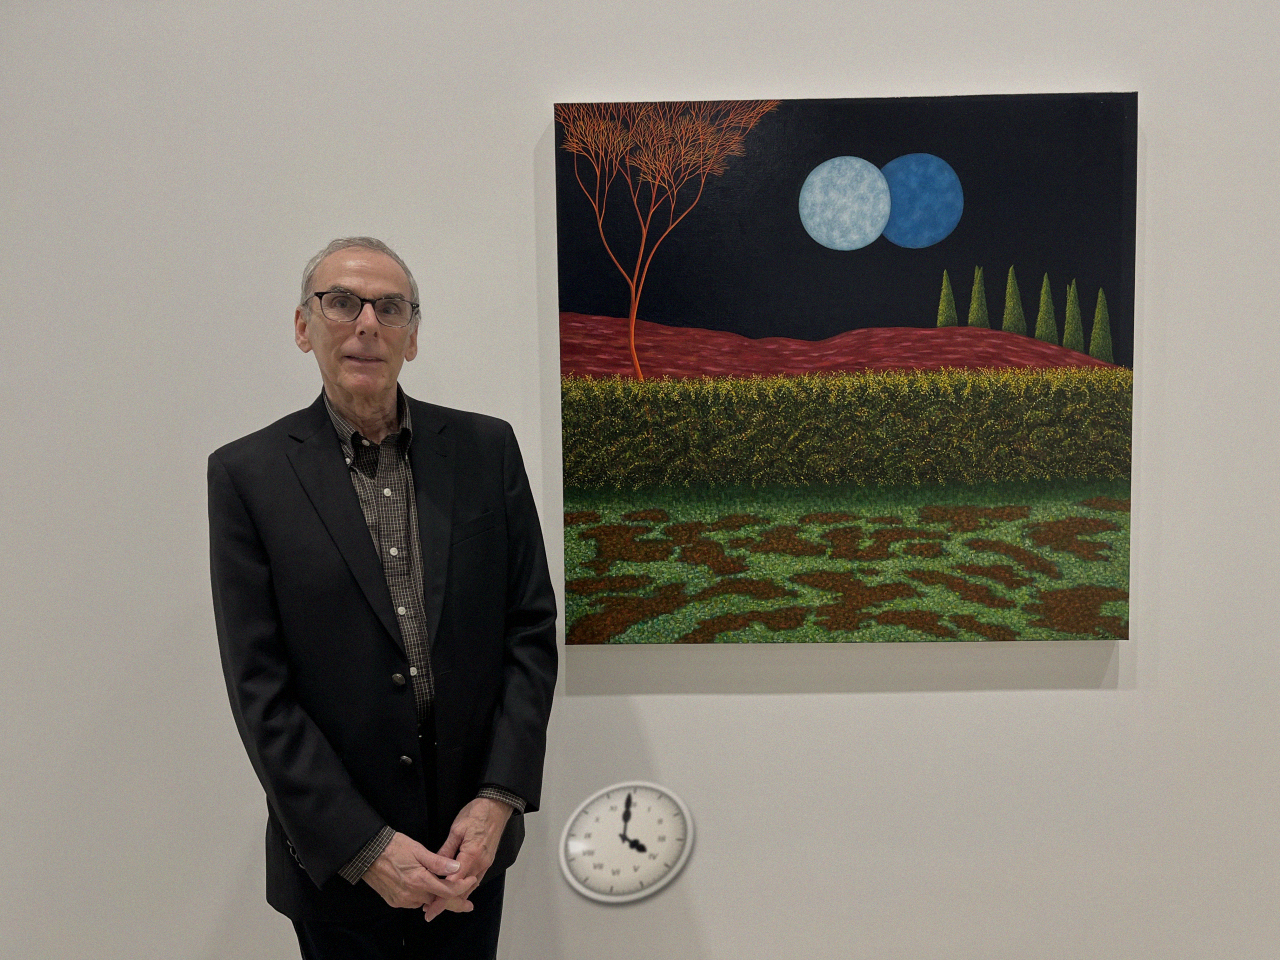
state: 3:59
